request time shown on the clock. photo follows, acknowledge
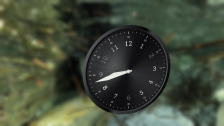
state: 8:43
